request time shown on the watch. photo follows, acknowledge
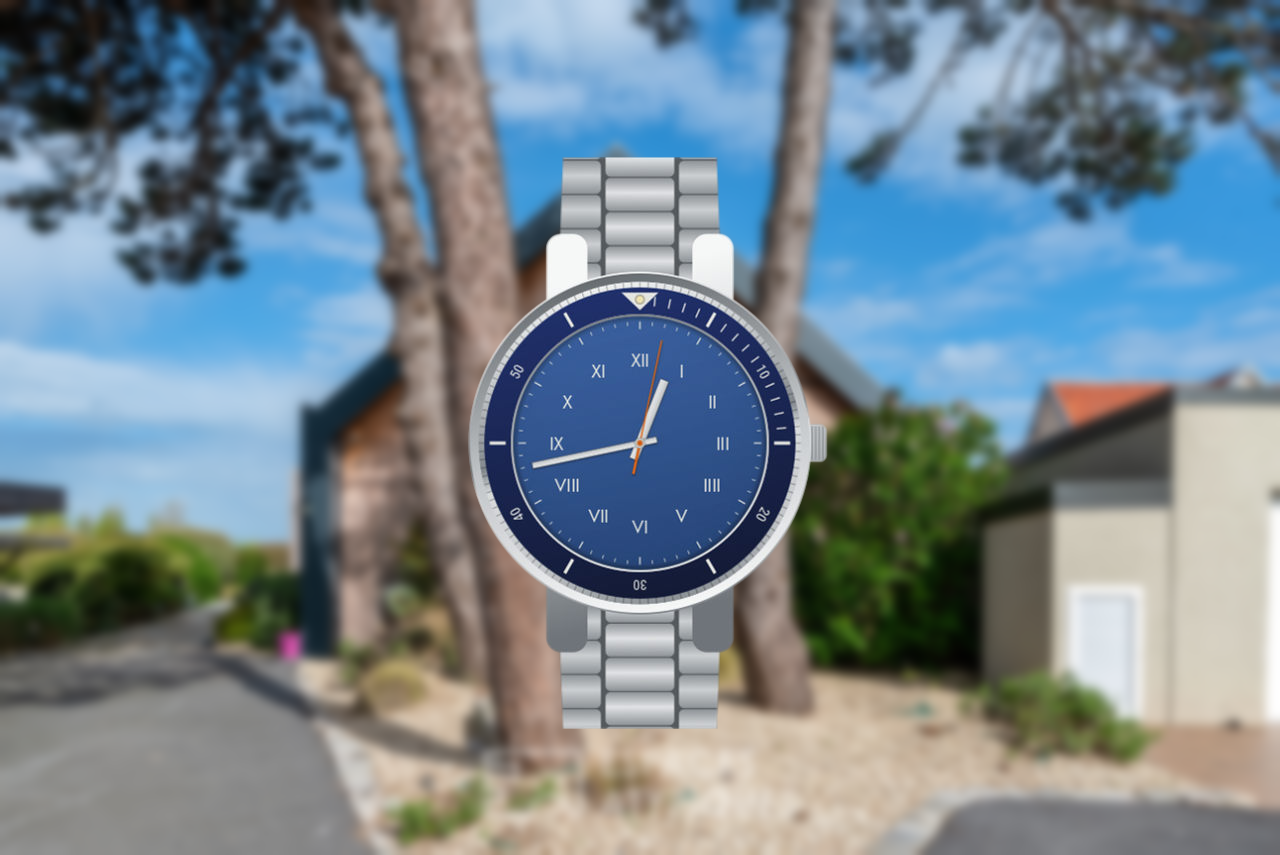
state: 12:43:02
